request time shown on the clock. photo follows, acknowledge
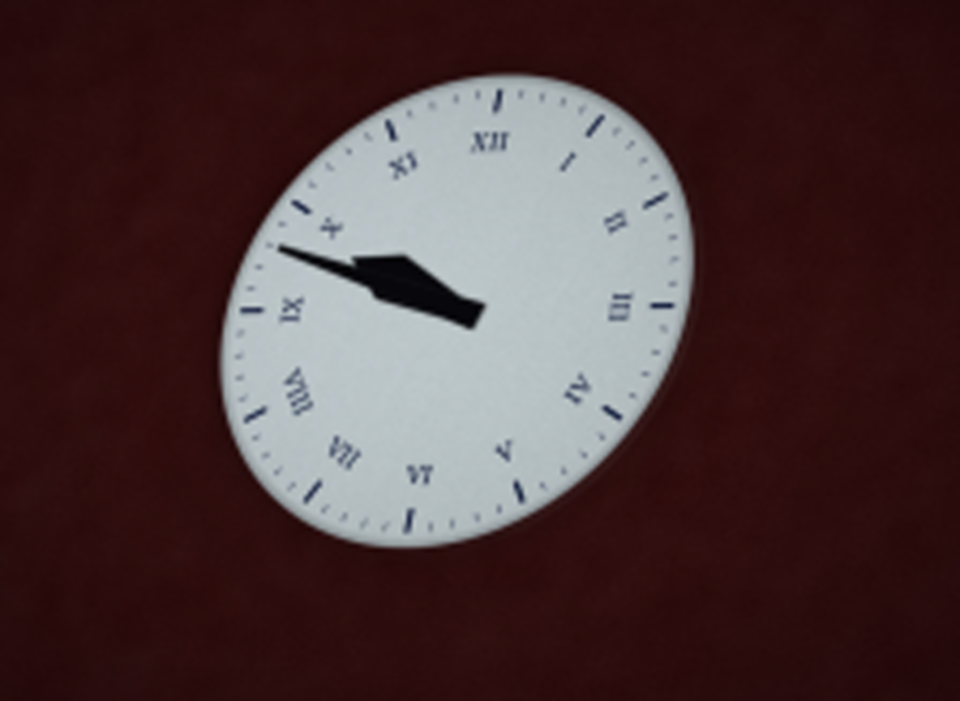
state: 9:48
